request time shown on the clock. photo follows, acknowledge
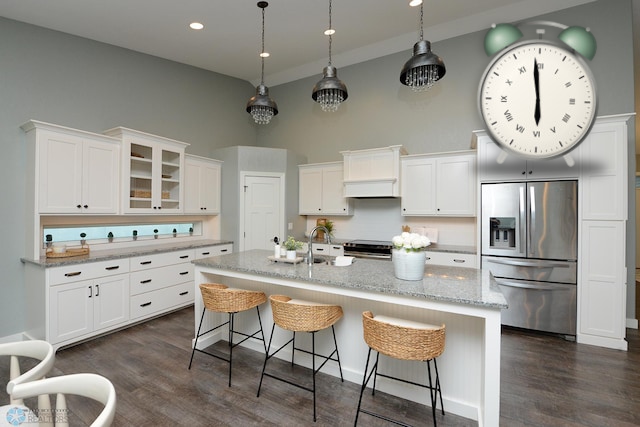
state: 5:59
